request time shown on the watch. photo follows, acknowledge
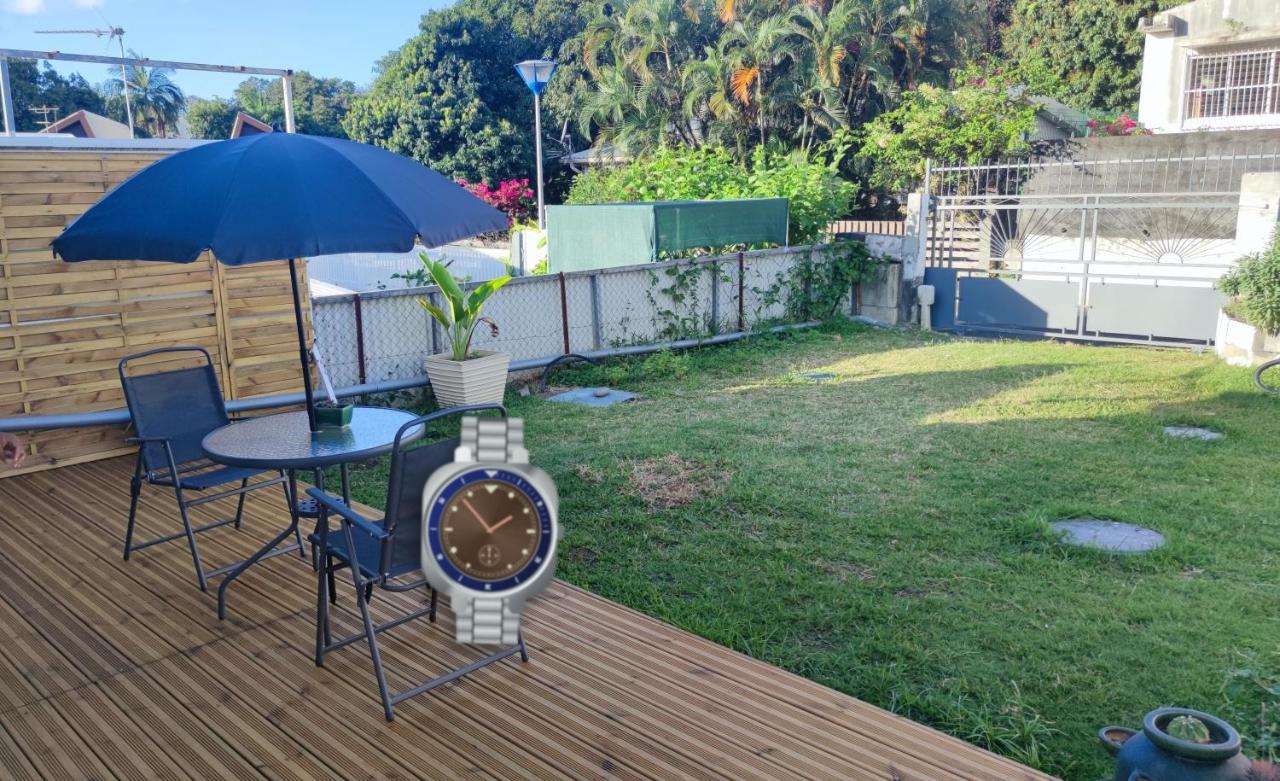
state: 1:53
